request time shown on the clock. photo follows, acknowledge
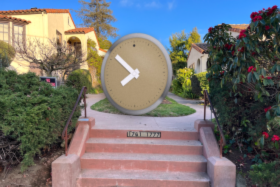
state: 7:52
